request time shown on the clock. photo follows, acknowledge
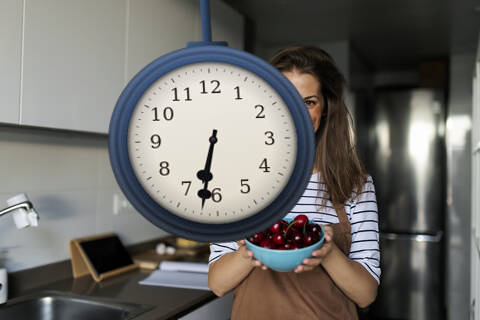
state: 6:32
